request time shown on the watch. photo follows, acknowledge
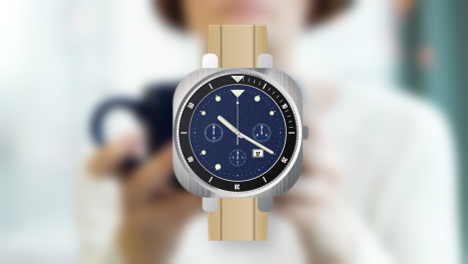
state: 10:20
